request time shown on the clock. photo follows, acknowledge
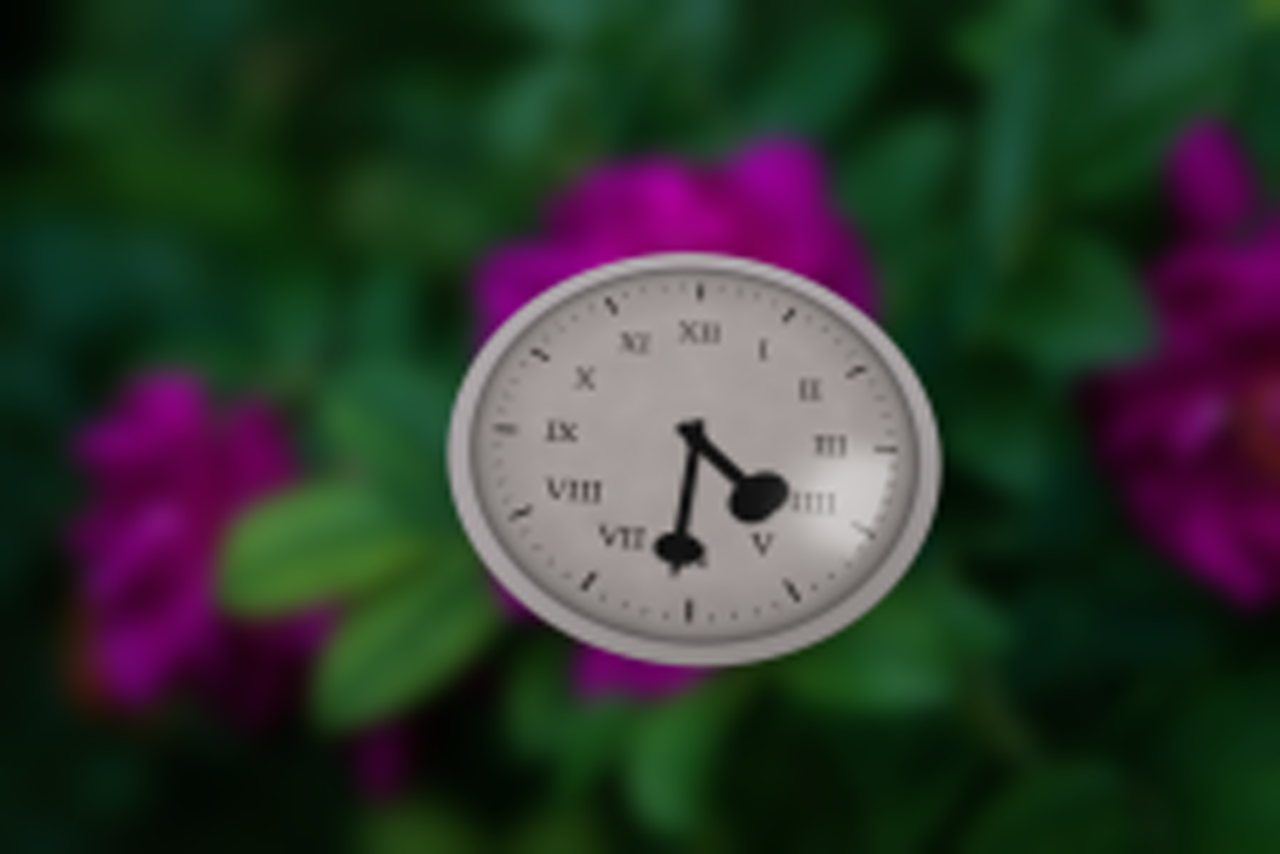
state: 4:31
